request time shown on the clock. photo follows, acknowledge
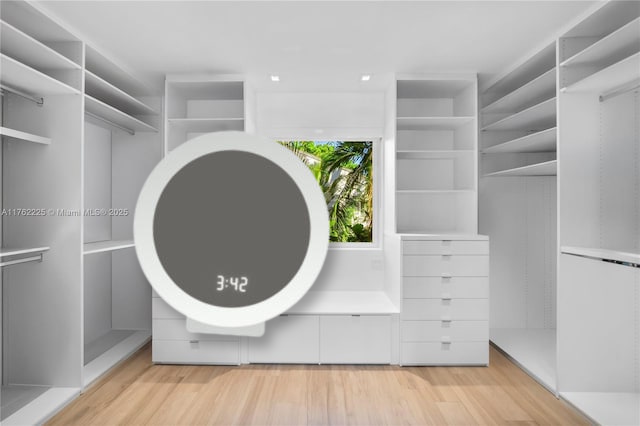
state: 3:42
